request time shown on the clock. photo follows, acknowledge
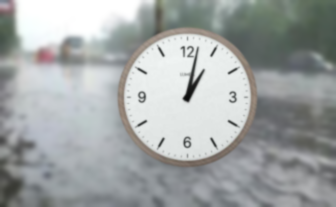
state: 1:02
